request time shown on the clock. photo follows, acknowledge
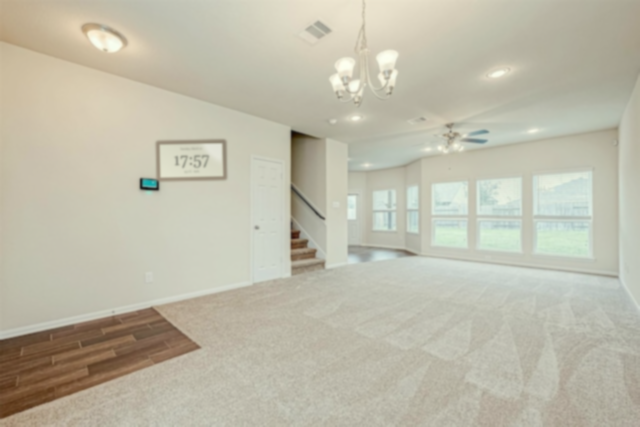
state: 17:57
